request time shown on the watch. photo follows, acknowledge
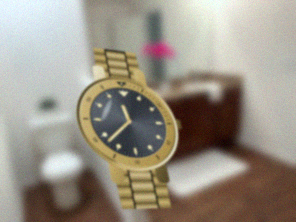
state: 11:38
